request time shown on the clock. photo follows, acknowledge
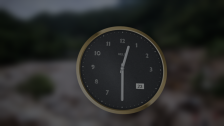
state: 12:30
